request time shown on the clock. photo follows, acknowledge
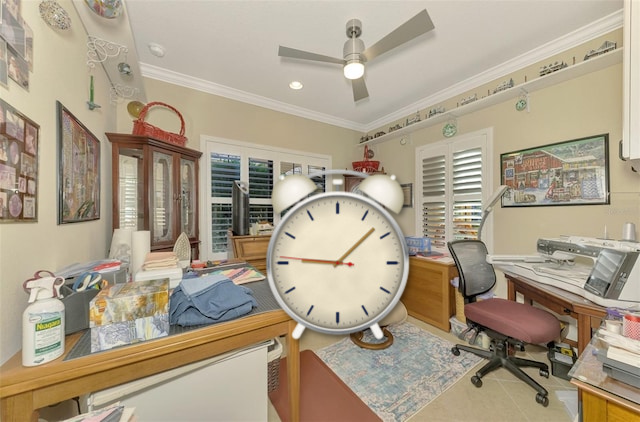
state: 9:07:46
